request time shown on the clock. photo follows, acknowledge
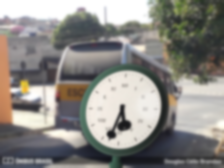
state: 5:33
